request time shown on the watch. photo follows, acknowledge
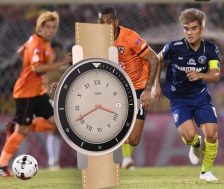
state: 3:41
